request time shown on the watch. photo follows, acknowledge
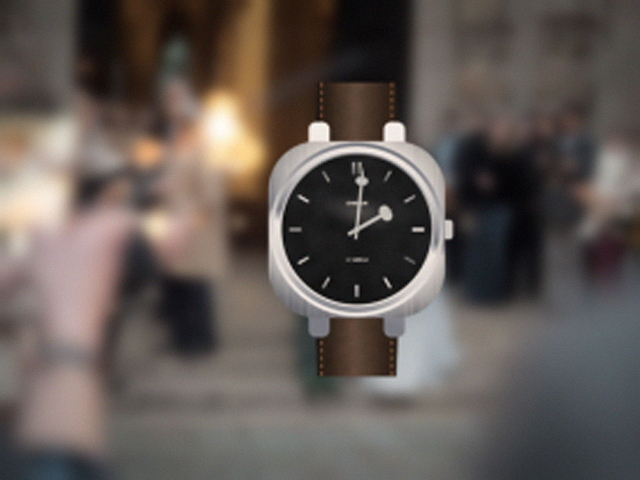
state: 2:01
